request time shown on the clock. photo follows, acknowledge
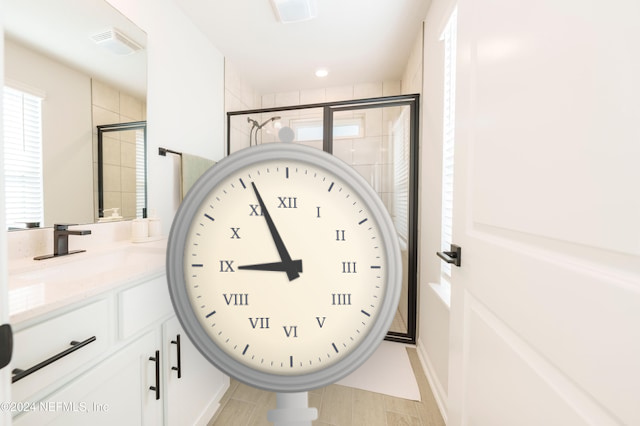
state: 8:56
